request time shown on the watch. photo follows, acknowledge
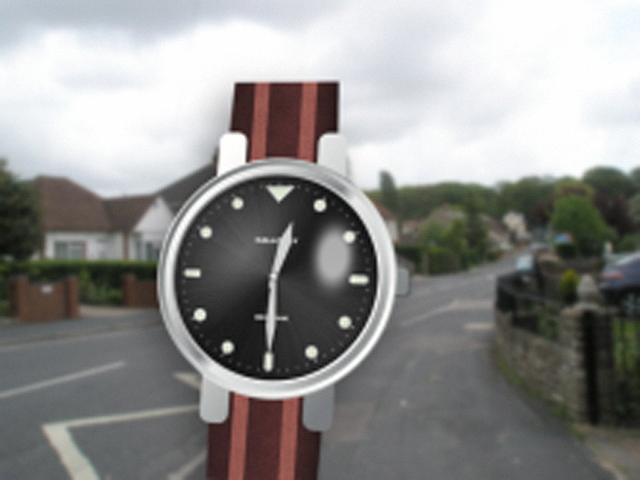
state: 12:30
